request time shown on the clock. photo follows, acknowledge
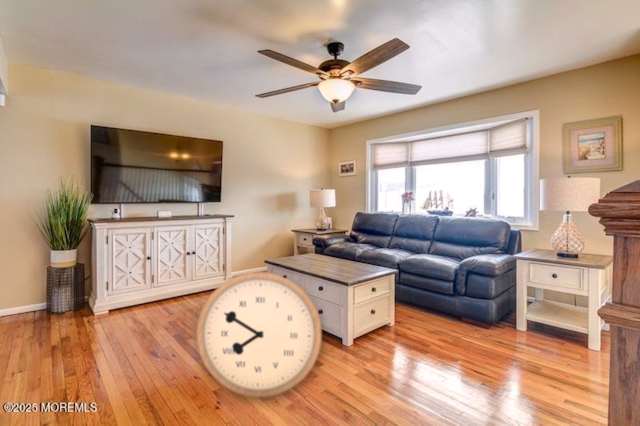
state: 7:50
